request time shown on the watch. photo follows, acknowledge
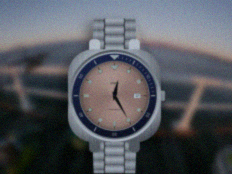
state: 12:25
